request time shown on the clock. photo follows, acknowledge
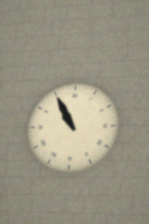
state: 10:55
